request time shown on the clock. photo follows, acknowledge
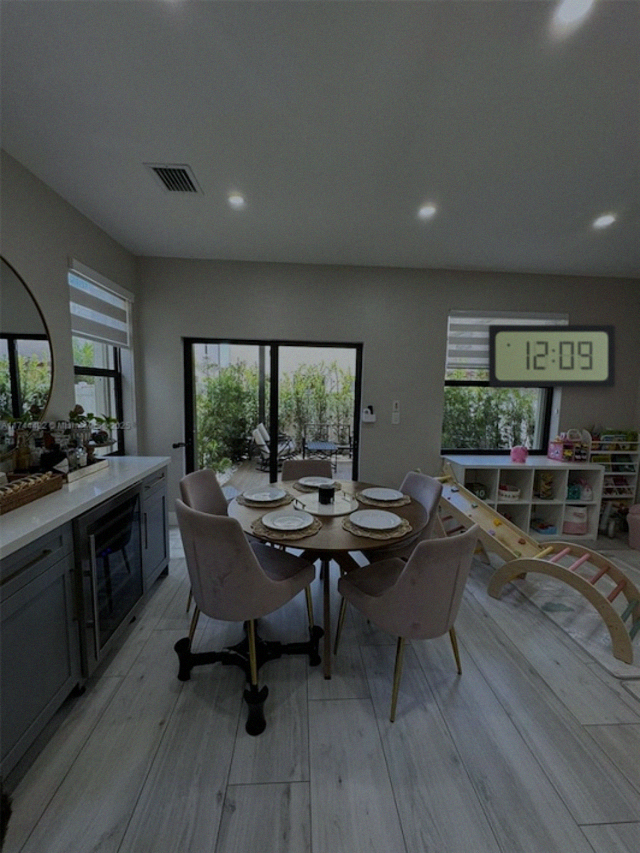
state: 12:09
